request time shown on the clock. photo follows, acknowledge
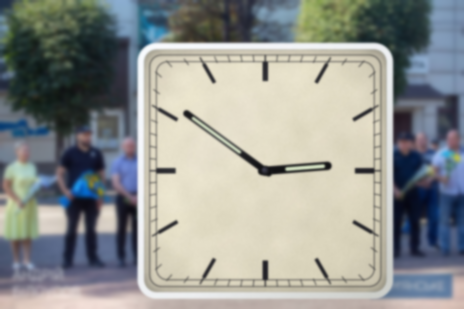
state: 2:51
